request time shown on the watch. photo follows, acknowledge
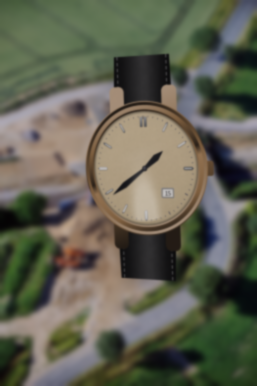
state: 1:39
